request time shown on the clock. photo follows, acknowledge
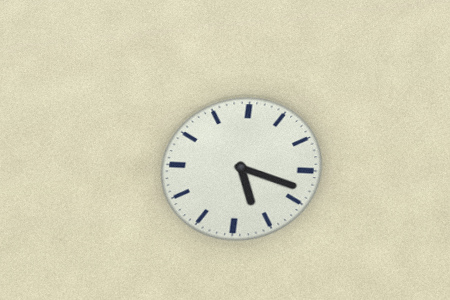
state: 5:18
